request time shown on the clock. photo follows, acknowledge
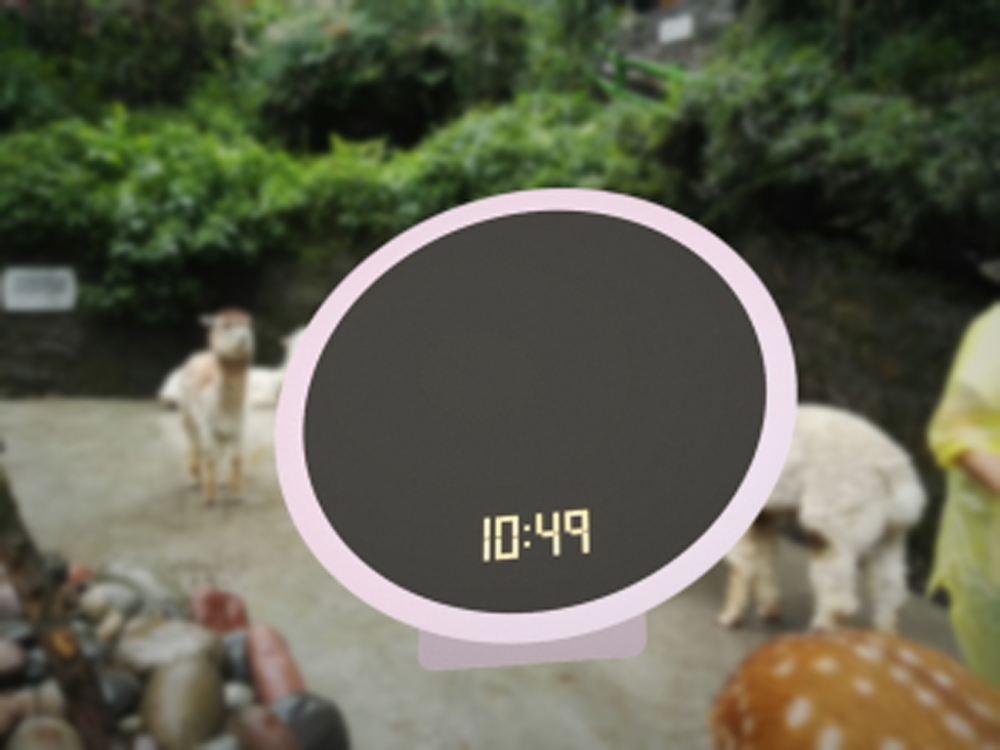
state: 10:49
